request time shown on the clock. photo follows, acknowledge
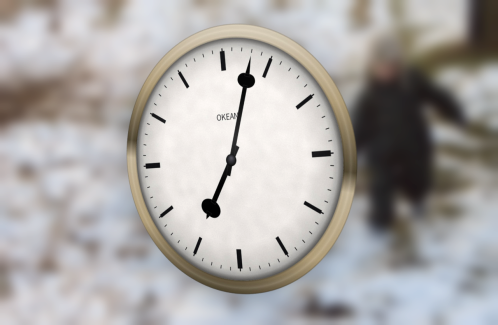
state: 7:03
